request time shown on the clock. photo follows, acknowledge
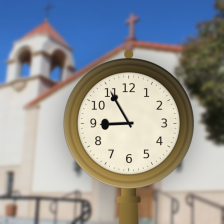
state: 8:55
